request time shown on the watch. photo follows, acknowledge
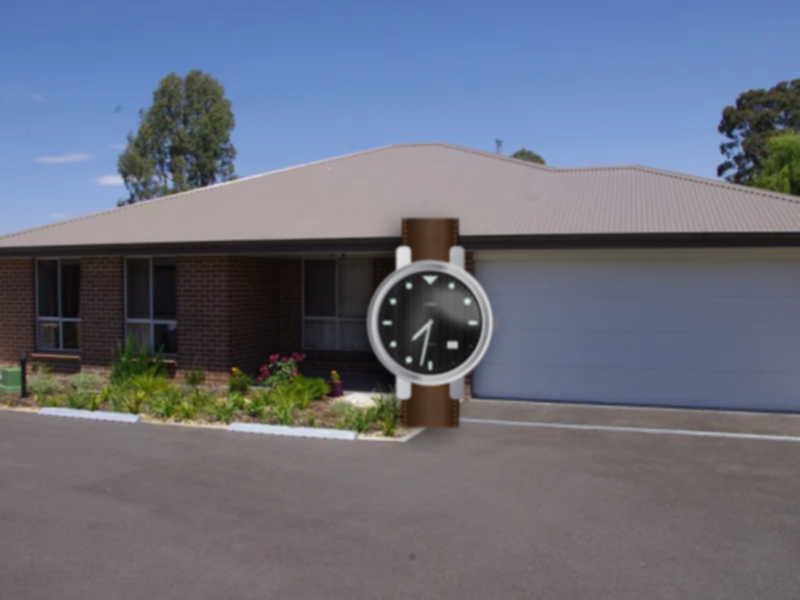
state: 7:32
